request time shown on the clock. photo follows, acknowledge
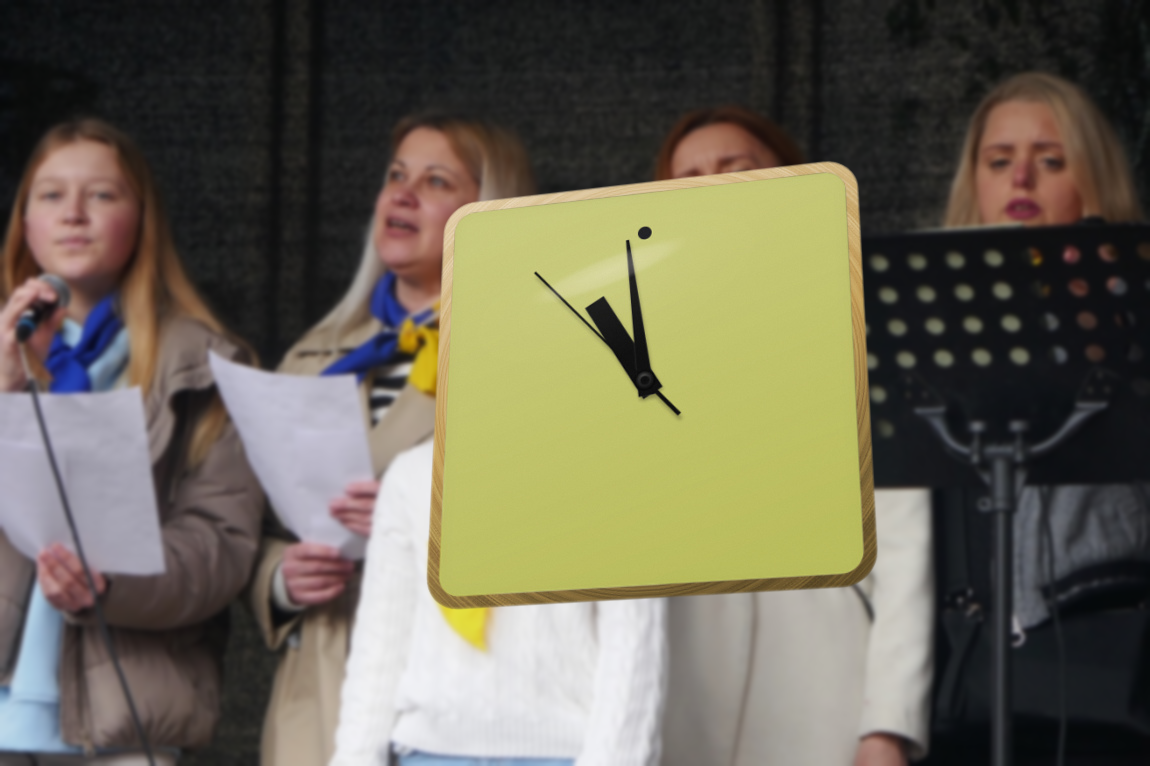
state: 10:58:53
